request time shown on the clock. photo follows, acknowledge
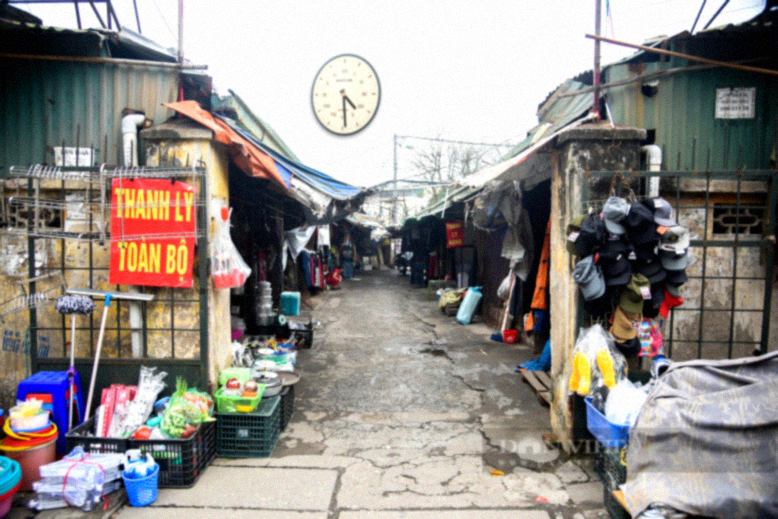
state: 4:29
